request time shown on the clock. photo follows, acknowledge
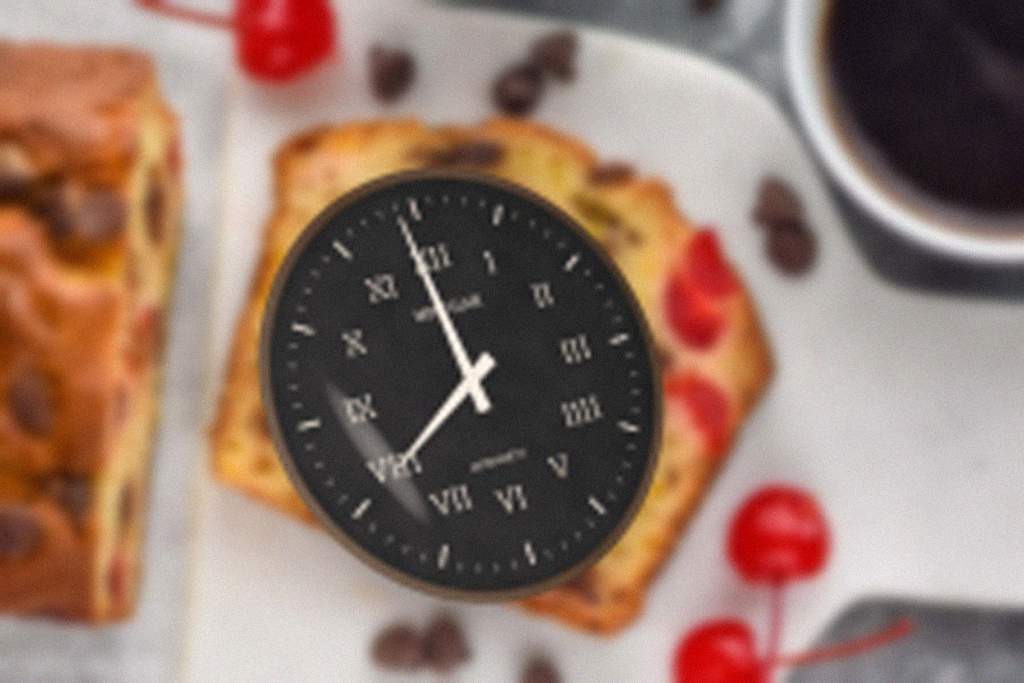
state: 7:59
